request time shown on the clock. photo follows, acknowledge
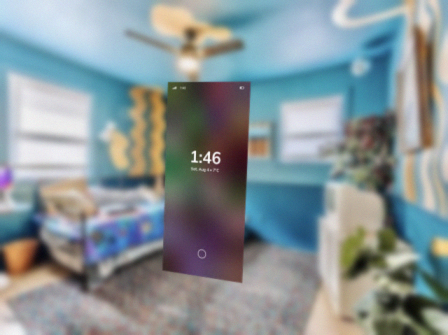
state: 1:46
